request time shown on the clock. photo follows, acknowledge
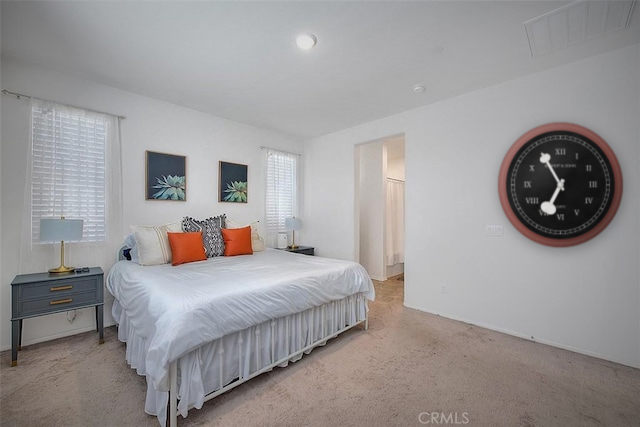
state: 6:55
